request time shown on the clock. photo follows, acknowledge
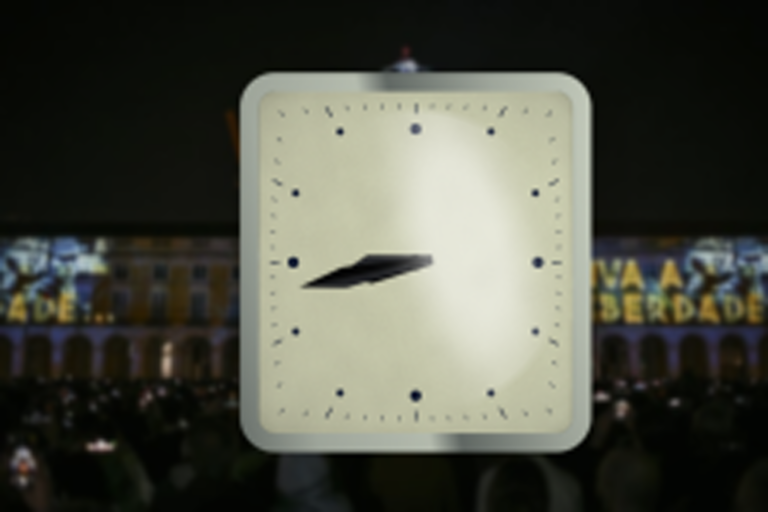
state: 8:43
